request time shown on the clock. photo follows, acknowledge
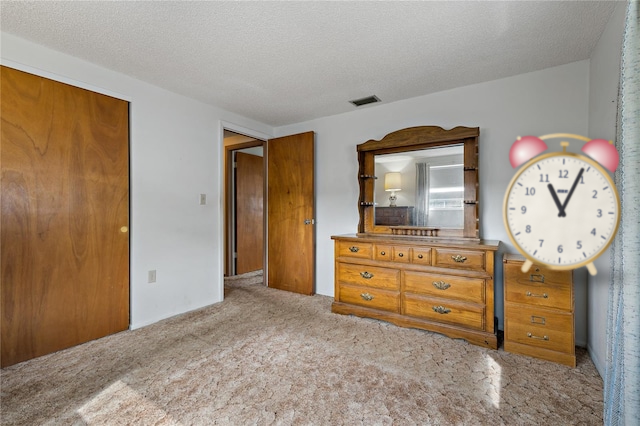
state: 11:04
